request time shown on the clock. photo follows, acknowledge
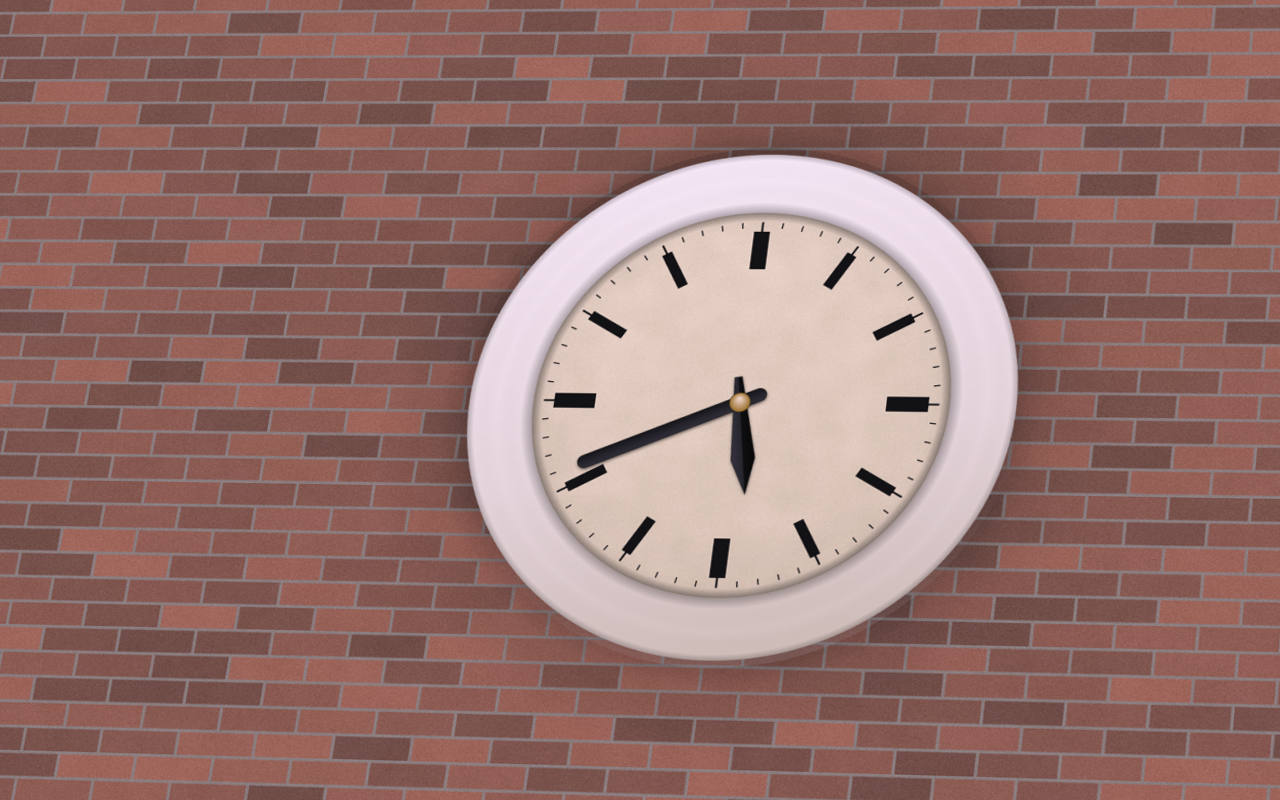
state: 5:41
